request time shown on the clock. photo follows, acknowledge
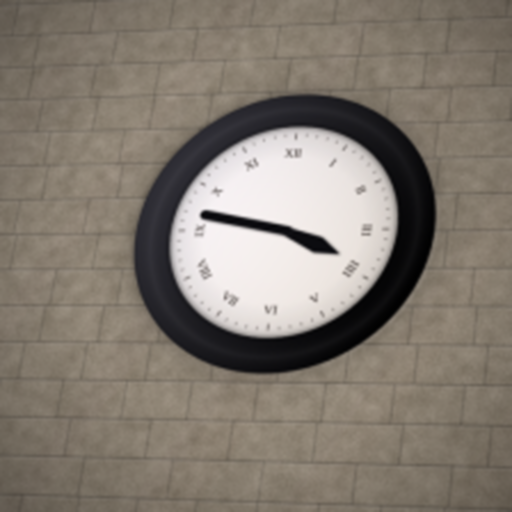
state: 3:47
